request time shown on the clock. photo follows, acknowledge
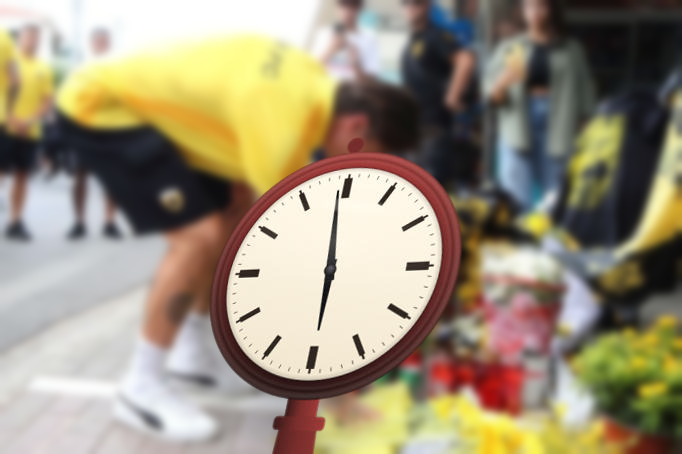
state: 5:59
